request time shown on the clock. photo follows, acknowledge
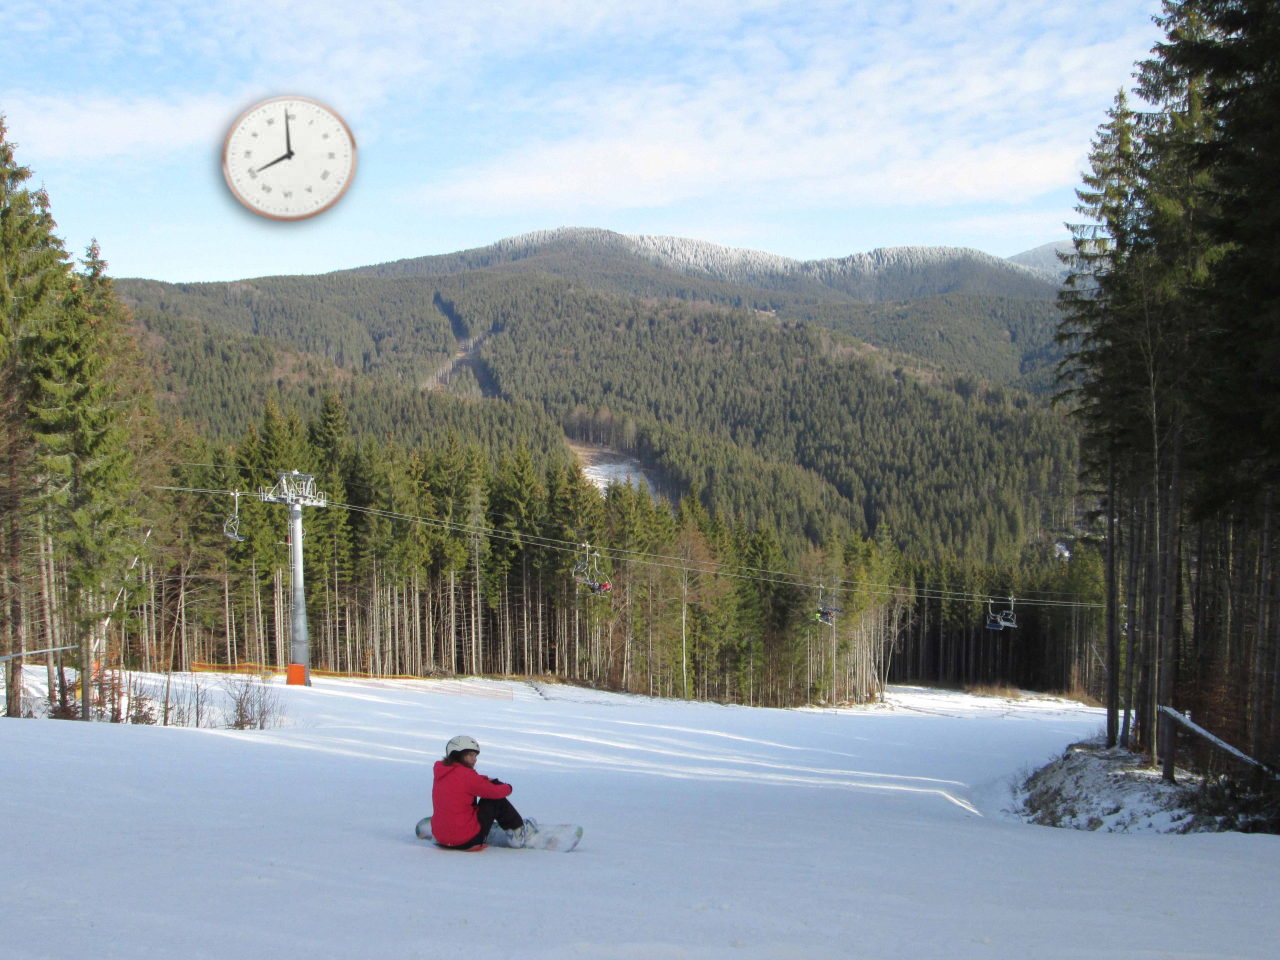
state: 7:59
